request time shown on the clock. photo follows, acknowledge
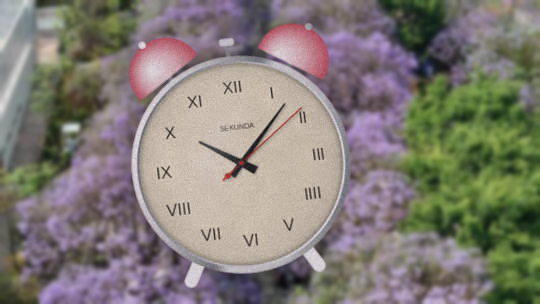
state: 10:07:09
